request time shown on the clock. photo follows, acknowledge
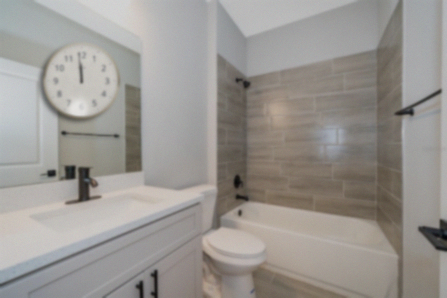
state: 11:59
